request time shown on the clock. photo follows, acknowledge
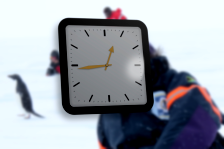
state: 12:44
